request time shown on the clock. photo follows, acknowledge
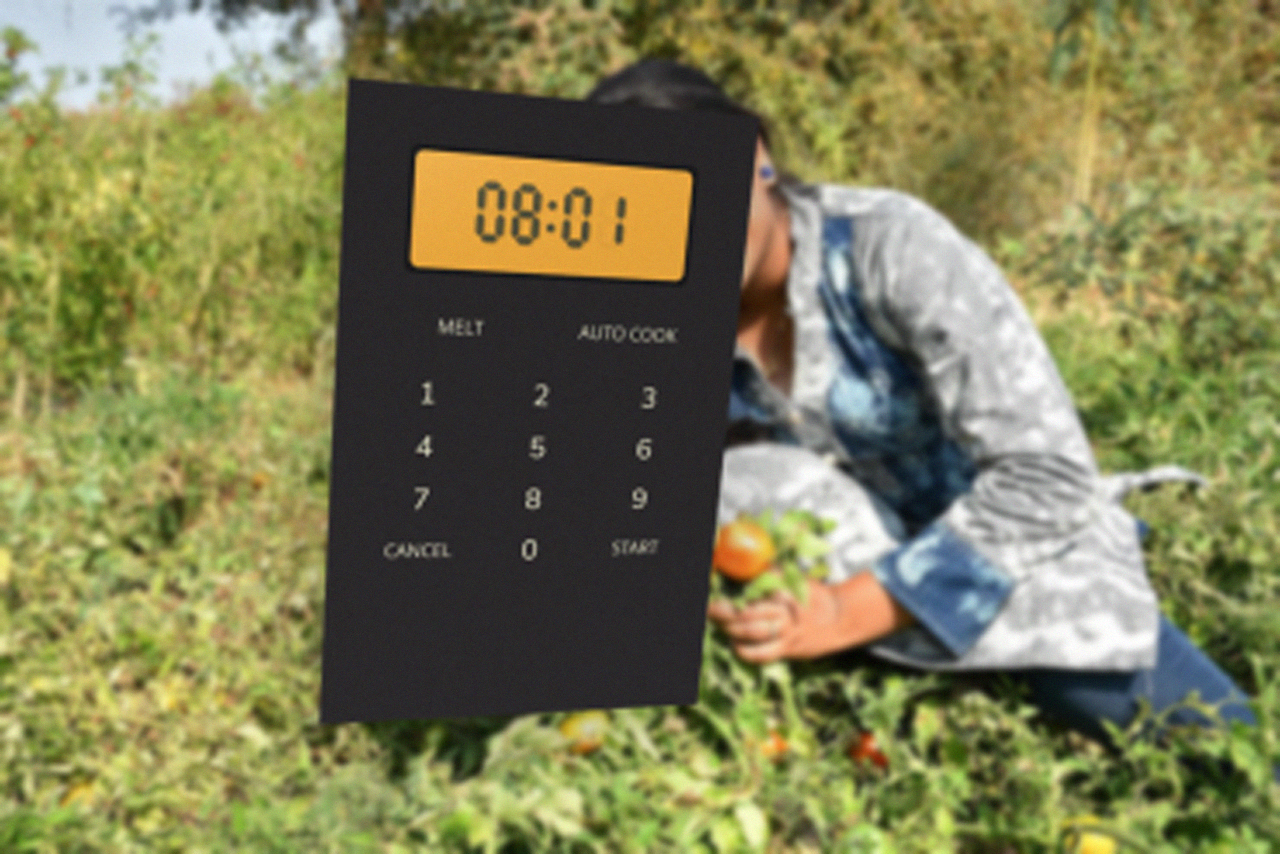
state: 8:01
